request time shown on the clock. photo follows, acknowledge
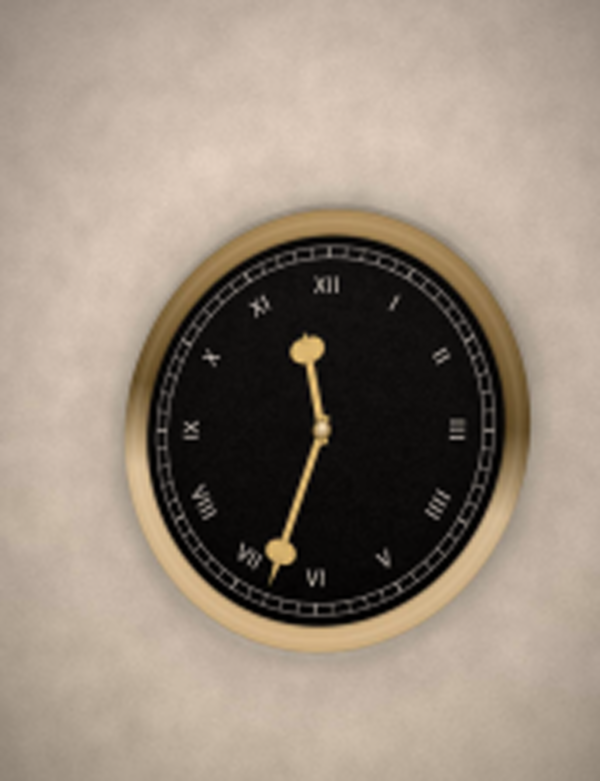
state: 11:33
